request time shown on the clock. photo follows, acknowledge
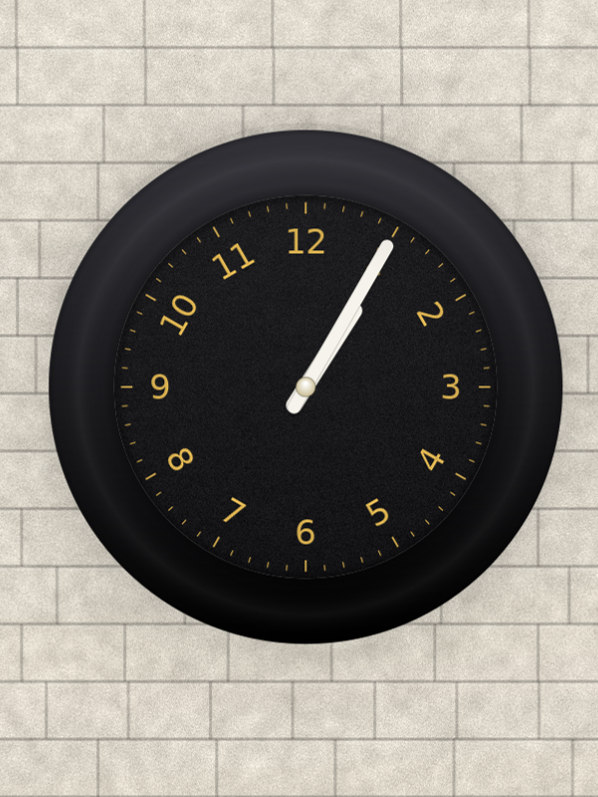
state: 1:05
